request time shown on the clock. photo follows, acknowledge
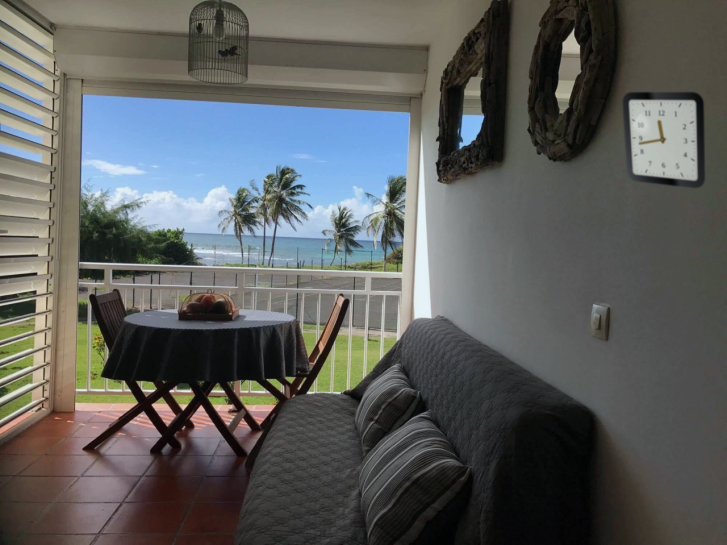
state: 11:43
